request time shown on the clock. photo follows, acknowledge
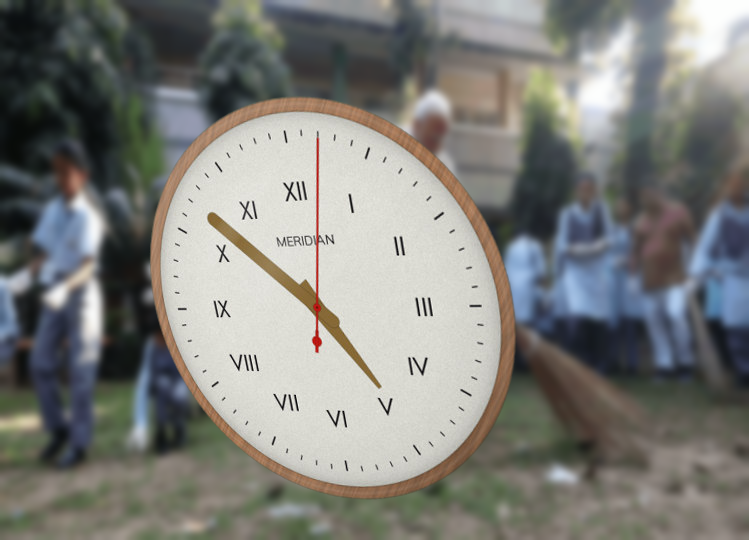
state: 4:52:02
